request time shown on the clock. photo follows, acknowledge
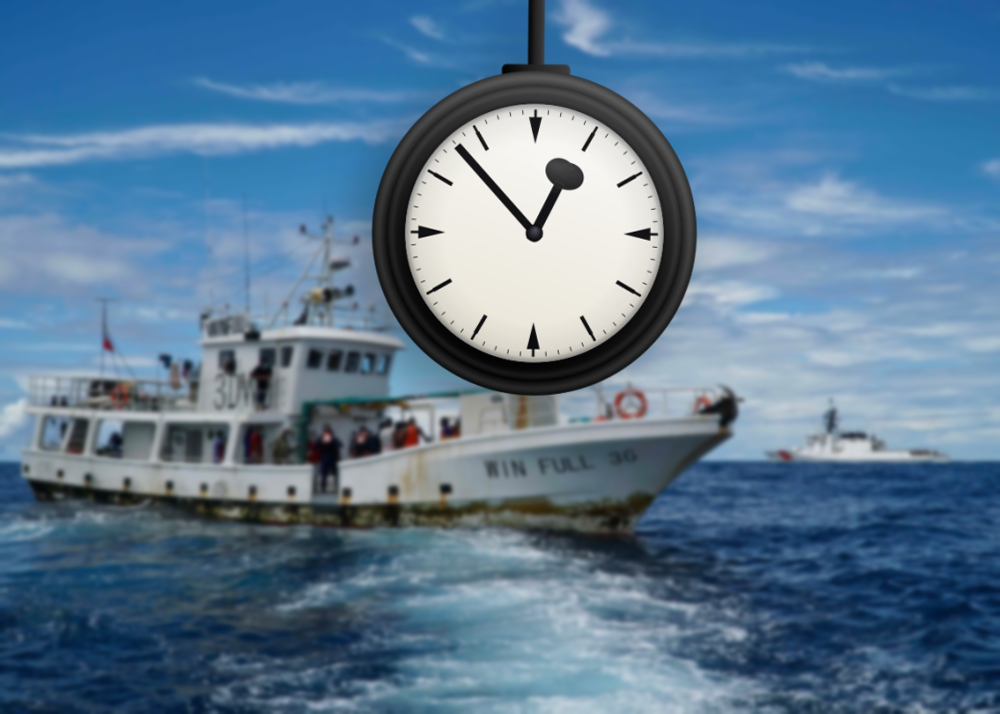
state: 12:53
